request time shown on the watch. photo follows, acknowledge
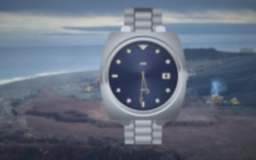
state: 5:31
